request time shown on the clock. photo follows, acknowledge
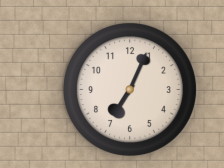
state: 7:04
